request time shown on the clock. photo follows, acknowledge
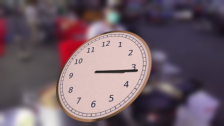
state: 3:16
